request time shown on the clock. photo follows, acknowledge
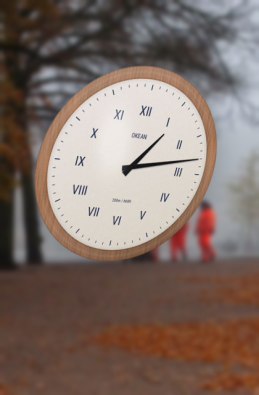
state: 1:13
